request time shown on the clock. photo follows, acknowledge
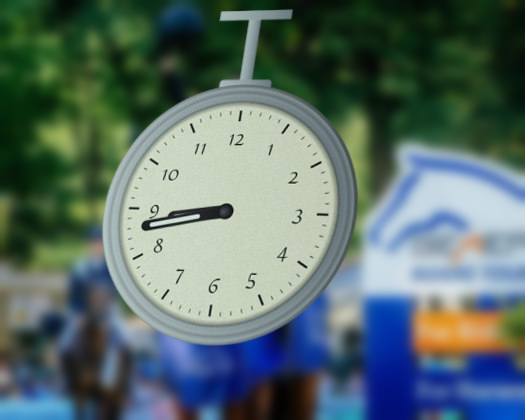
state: 8:43
